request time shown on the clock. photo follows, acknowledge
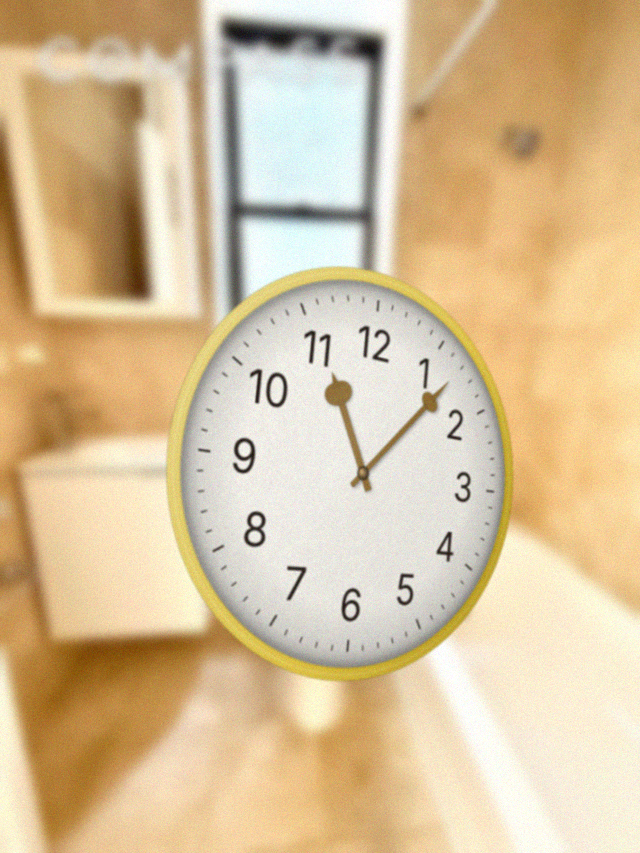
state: 11:07
